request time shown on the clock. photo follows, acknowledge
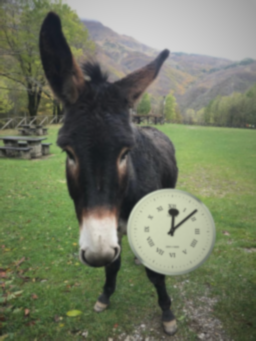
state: 12:08
